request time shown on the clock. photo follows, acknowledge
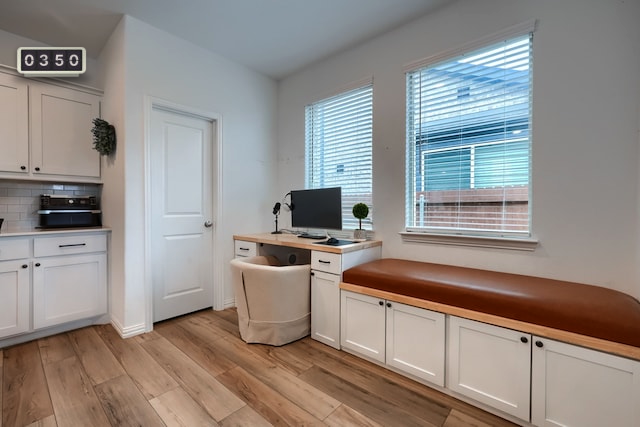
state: 3:50
